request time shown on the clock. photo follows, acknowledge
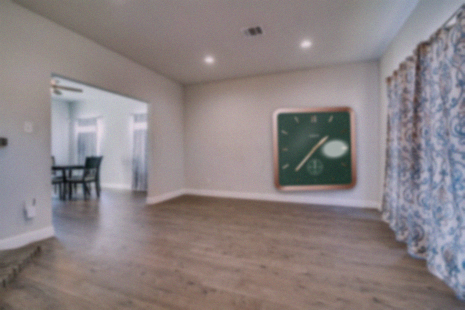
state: 1:37
